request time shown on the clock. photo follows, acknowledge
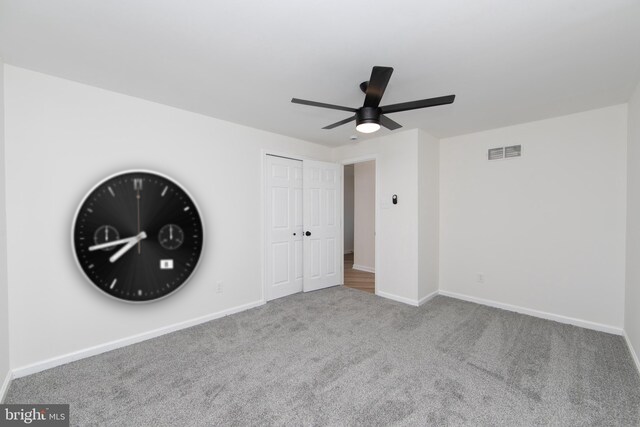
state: 7:43
